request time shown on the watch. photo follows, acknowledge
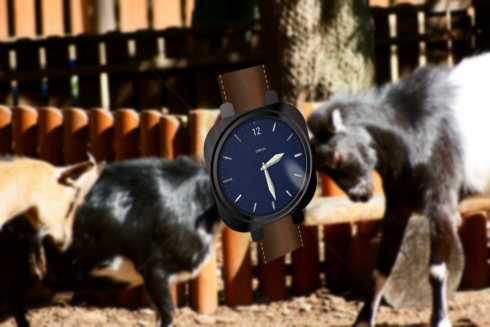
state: 2:29
